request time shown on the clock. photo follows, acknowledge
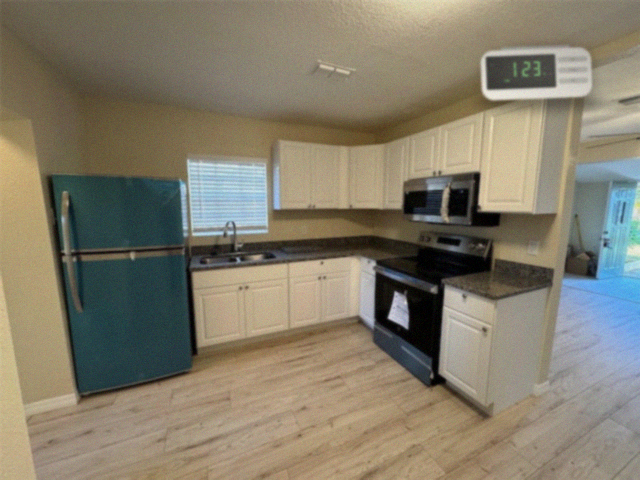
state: 1:23
